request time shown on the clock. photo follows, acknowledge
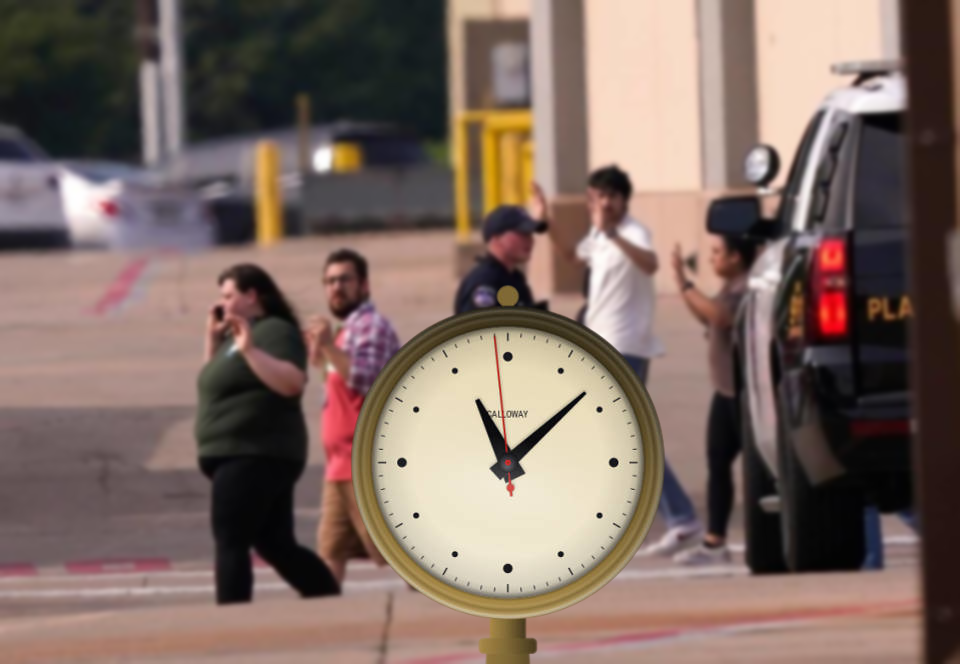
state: 11:07:59
